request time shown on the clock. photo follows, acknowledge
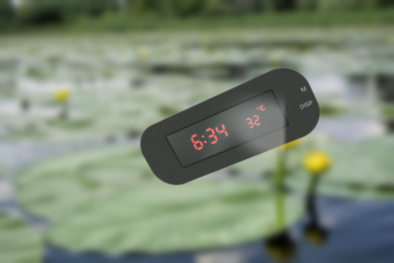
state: 6:34
